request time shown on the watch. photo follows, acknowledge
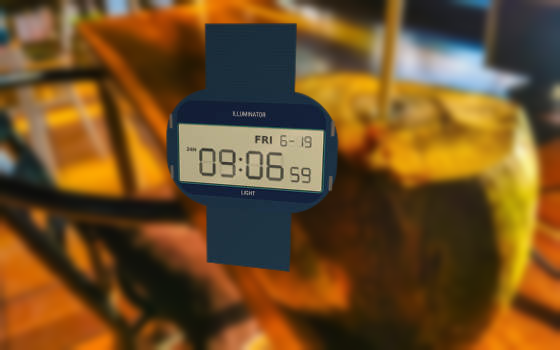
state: 9:06:59
